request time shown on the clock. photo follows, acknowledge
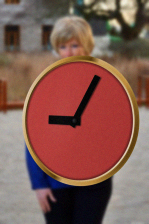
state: 9:05
